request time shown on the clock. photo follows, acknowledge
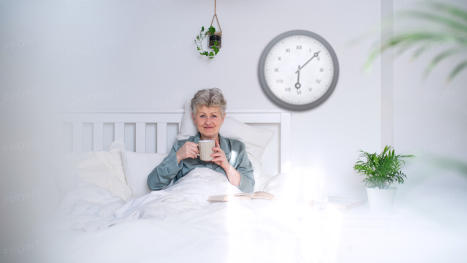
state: 6:08
